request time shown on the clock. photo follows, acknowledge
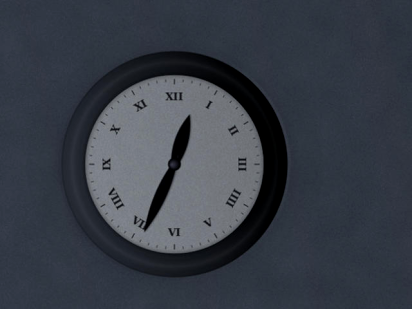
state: 12:34
